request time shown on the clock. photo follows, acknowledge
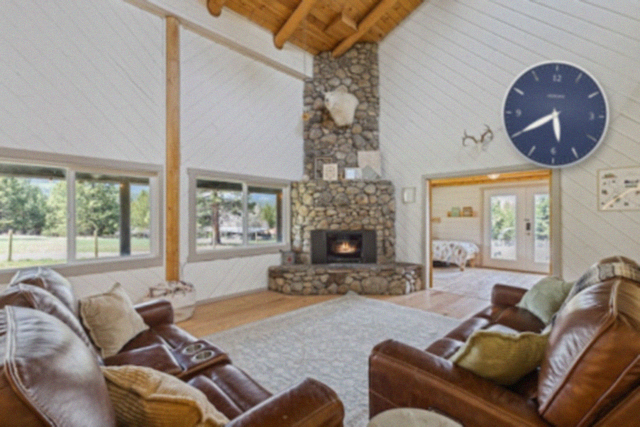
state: 5:40
